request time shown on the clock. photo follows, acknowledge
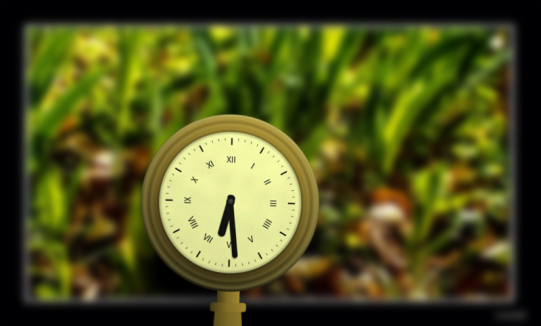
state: 6:29
